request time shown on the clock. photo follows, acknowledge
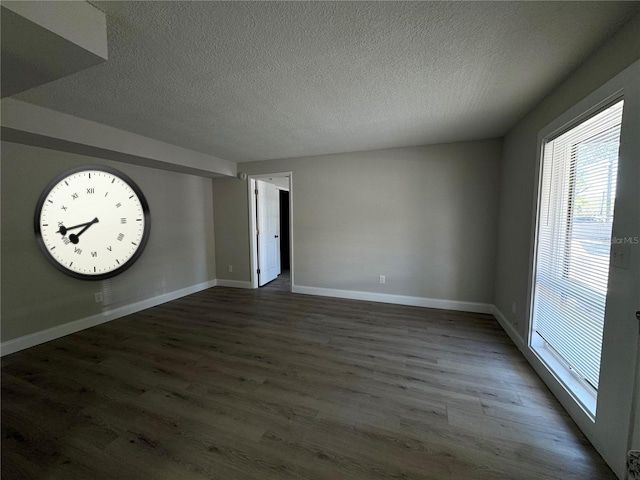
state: 7:43
